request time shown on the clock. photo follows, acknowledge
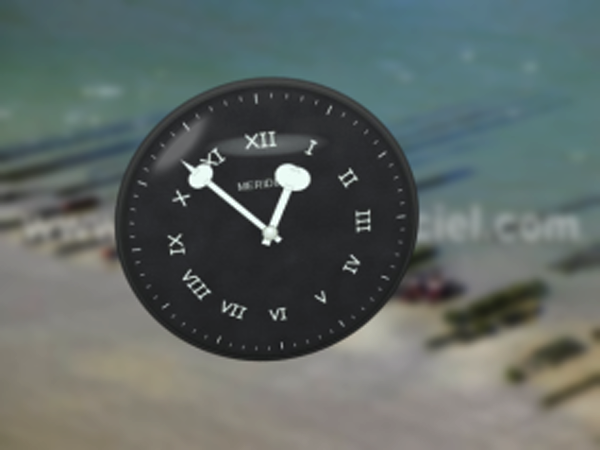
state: 12:53
